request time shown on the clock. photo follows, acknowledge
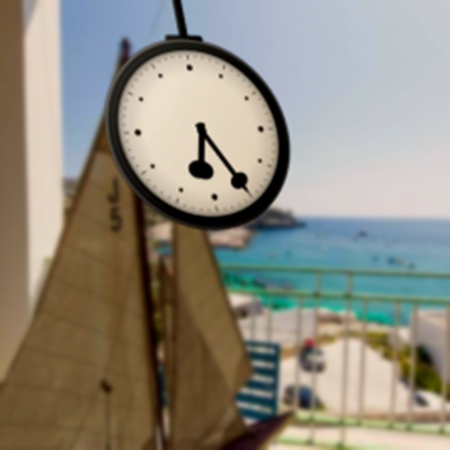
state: 6:25
